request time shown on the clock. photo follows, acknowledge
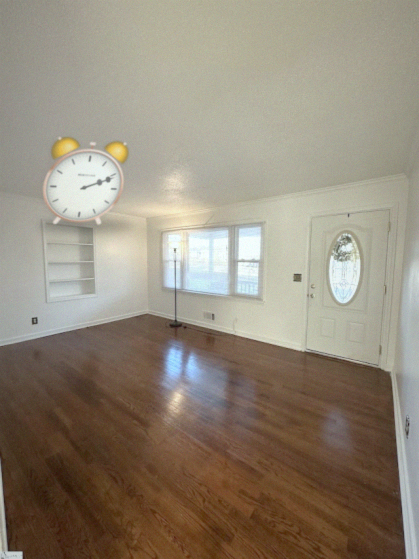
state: 2:11
